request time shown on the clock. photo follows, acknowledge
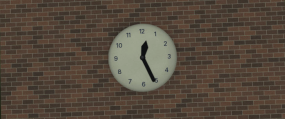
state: 12:26
